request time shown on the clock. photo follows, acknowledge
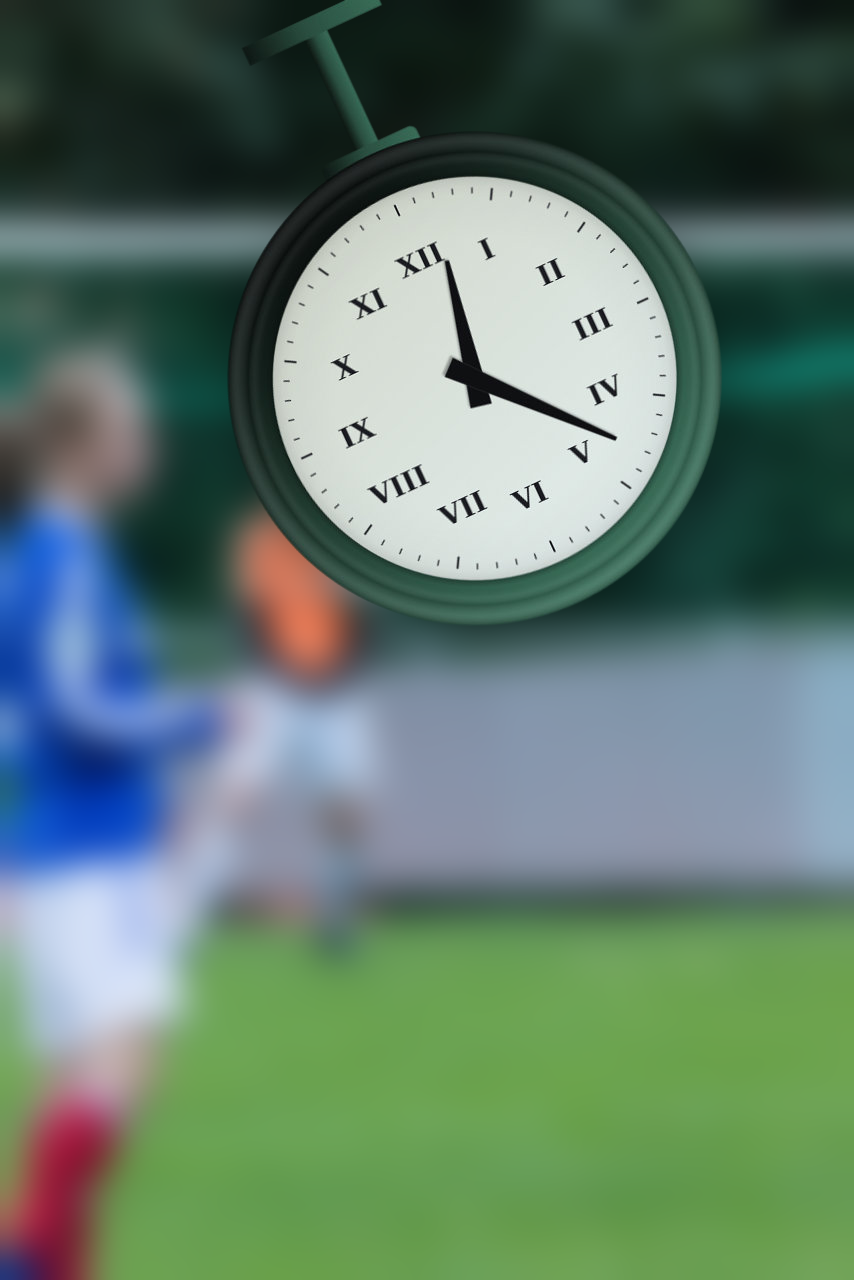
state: 12:23
